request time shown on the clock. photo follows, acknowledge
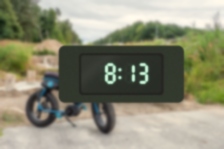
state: 8:13
